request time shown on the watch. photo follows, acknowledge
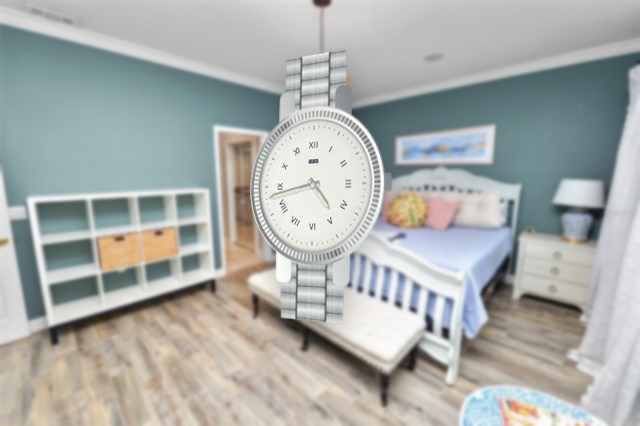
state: 4:43
